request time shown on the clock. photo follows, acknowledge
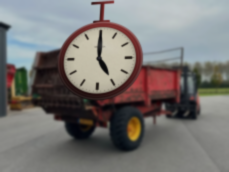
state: 5:00
